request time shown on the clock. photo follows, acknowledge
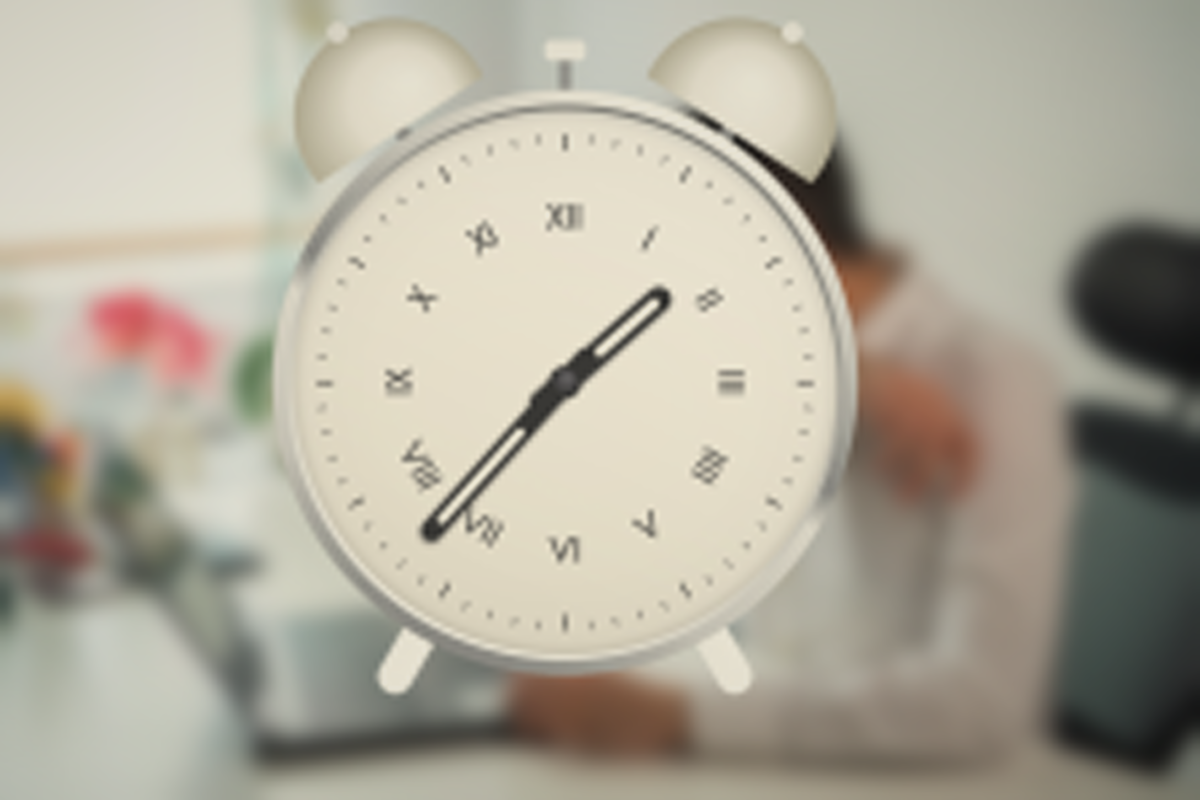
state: 1:37
